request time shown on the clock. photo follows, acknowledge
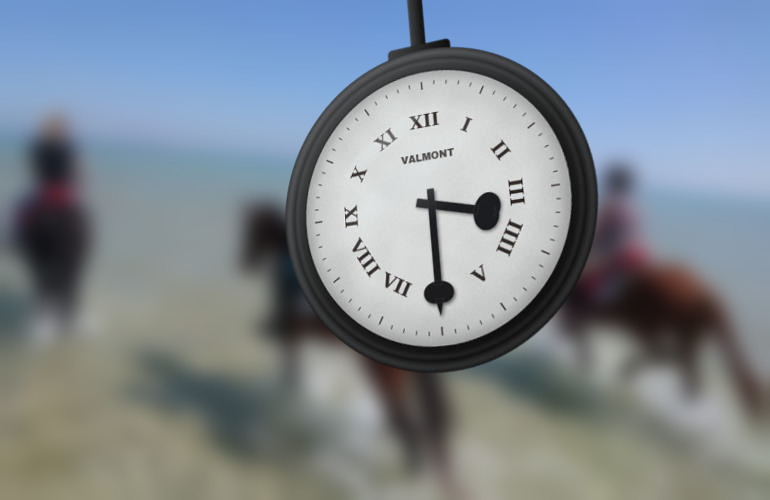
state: 3:30
